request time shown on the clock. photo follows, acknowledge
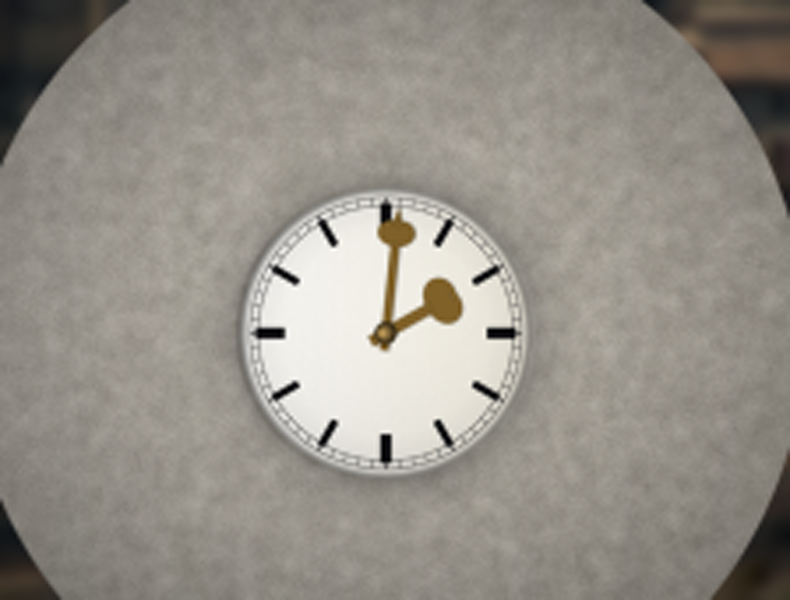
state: 2:01
